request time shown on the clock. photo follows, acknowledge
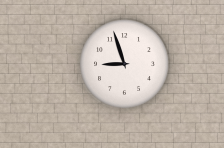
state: 8:57
